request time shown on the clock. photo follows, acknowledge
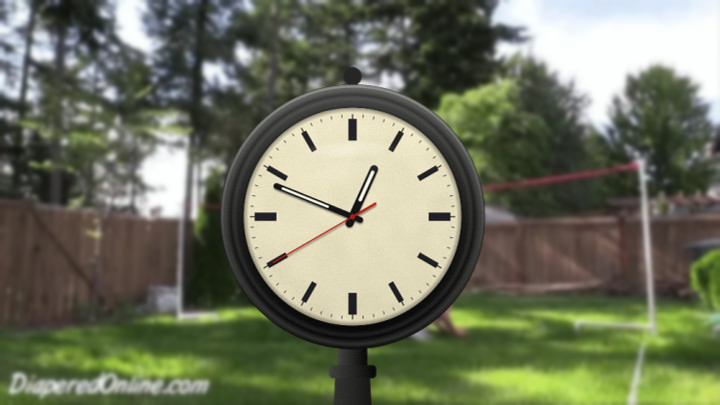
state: 12:48:40
